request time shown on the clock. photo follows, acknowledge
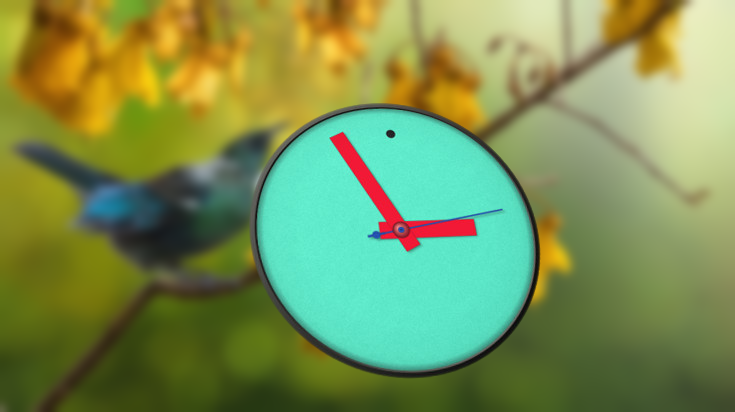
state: 2:55:13
